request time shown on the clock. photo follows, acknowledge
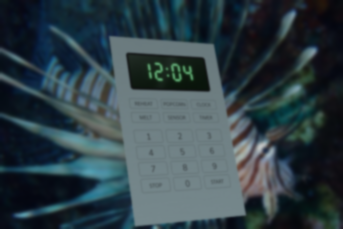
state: 12:04
